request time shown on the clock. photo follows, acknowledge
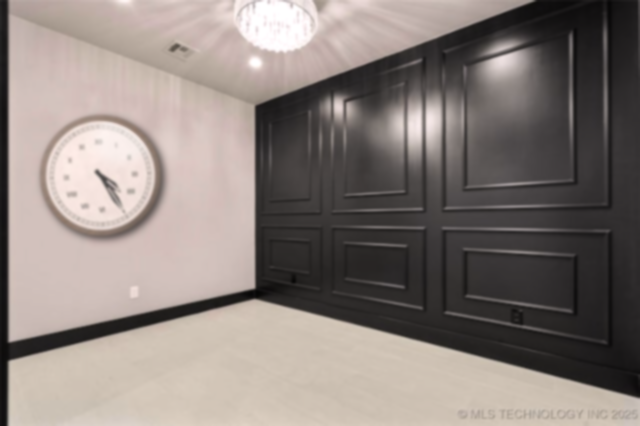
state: 4:25
